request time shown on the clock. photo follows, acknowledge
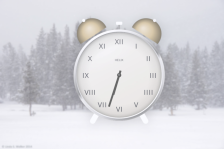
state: 6:33
